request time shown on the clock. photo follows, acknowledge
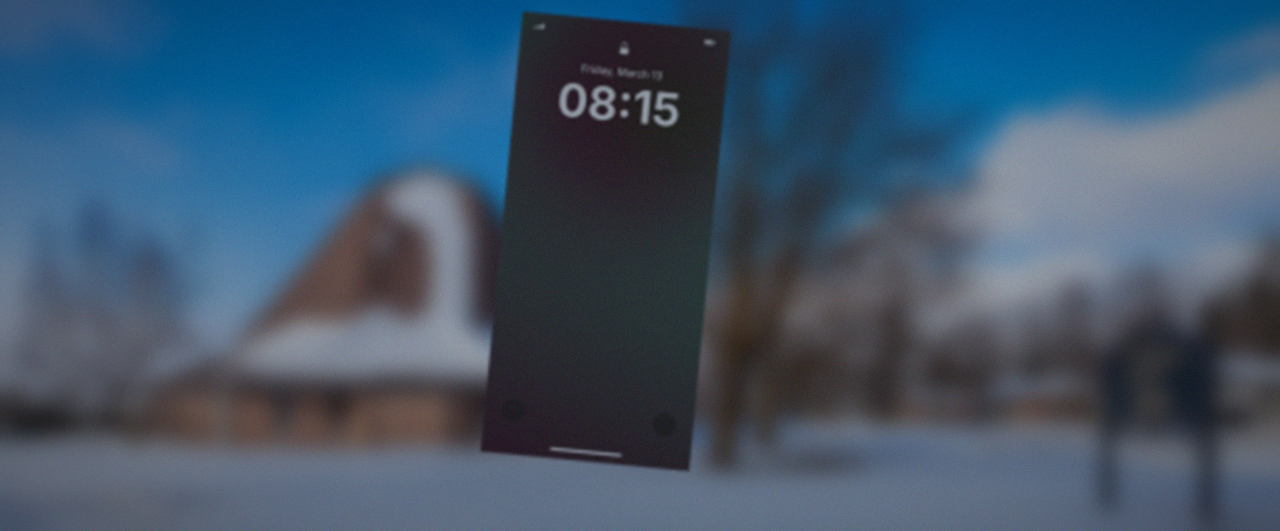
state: 8:15
